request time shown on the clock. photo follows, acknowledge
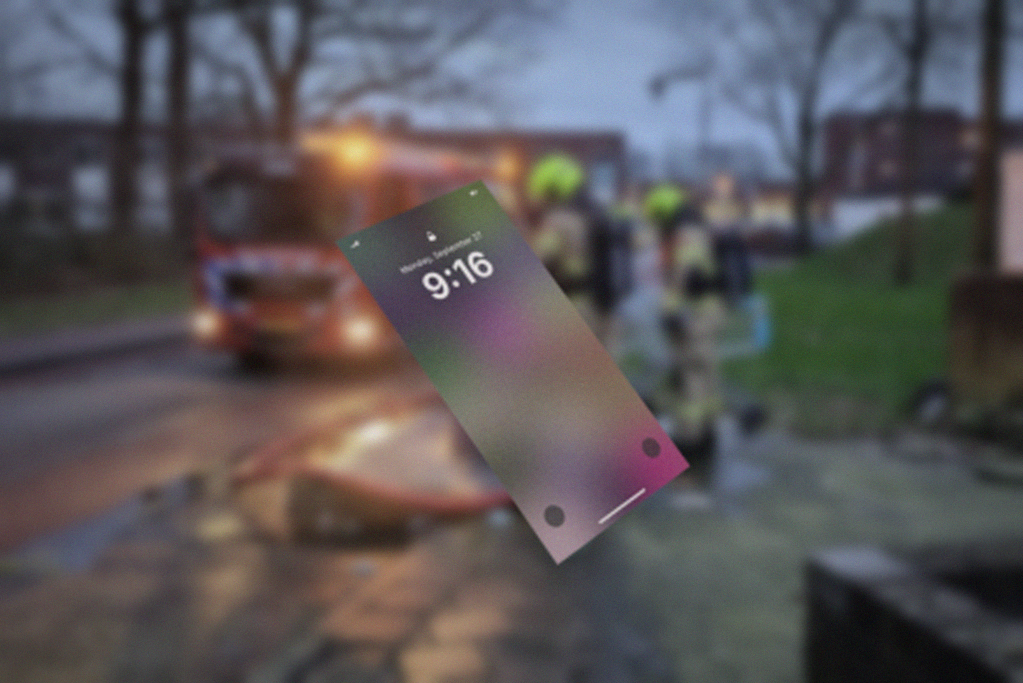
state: 9:16
